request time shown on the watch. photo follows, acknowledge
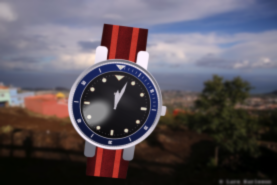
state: 12:03
